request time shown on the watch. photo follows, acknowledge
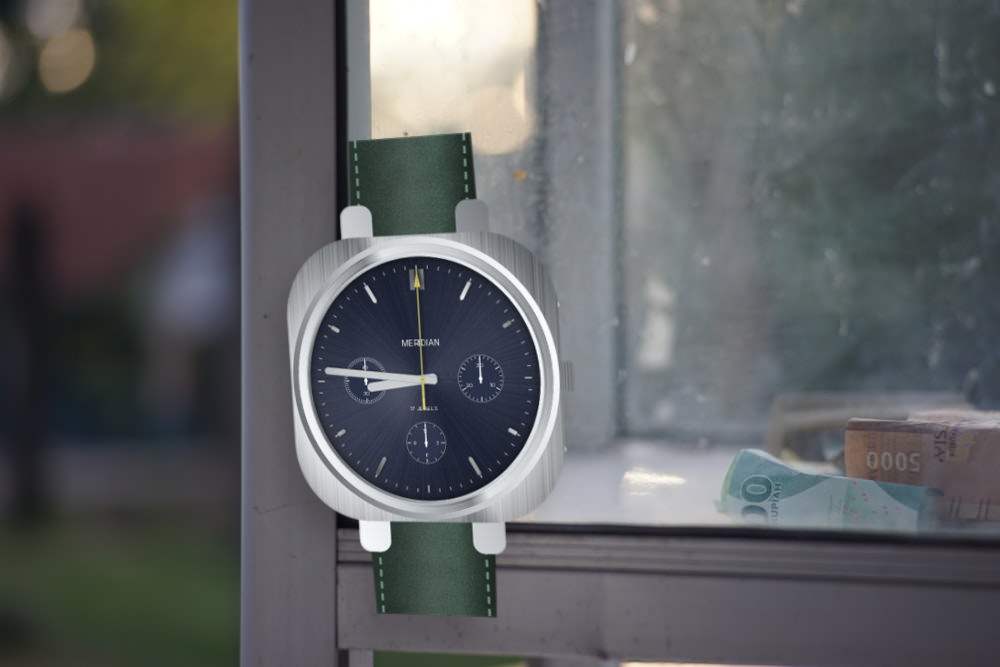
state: 8:46
